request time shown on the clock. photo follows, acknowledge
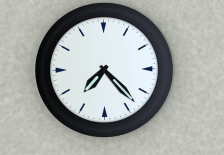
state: 7:23
